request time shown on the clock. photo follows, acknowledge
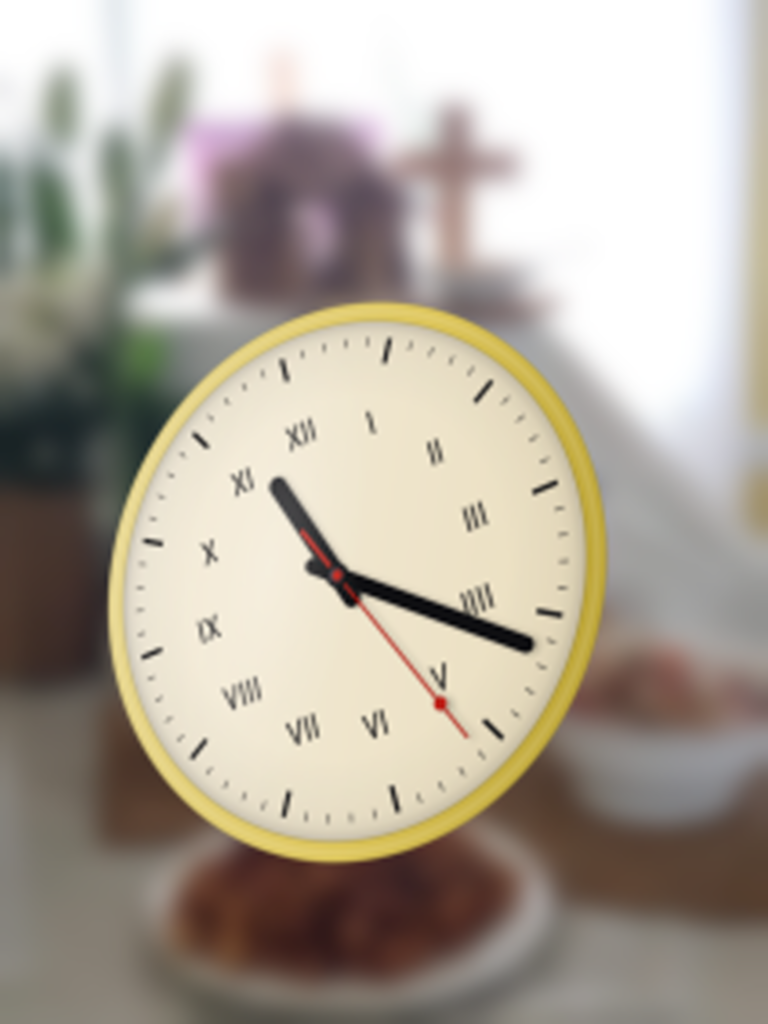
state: 11:21:26
